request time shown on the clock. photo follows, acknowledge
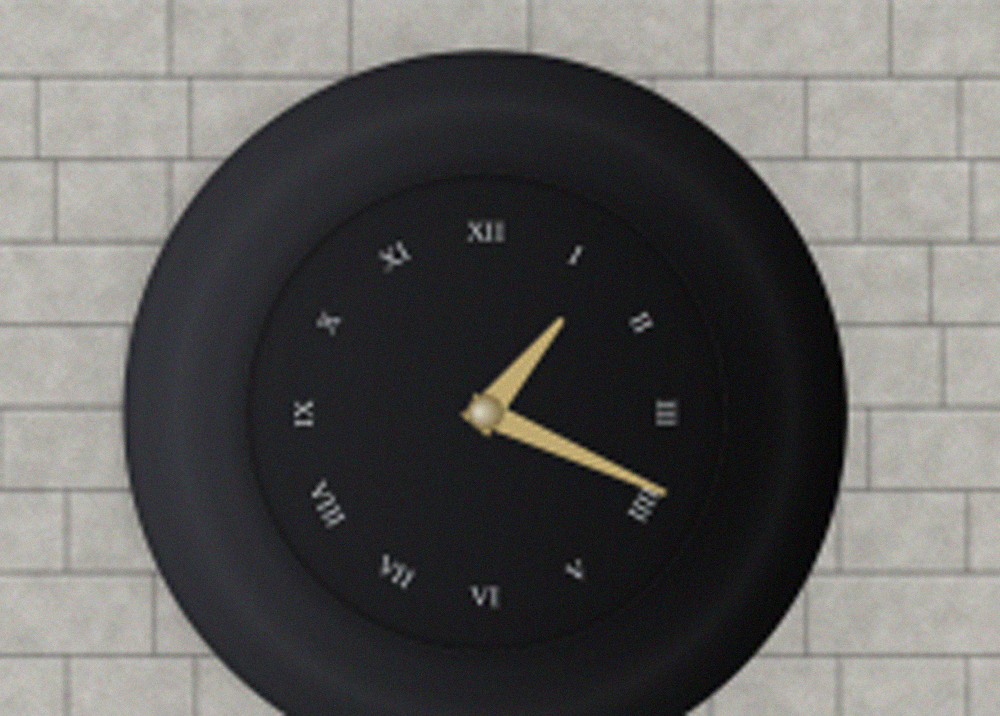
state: 1:19
